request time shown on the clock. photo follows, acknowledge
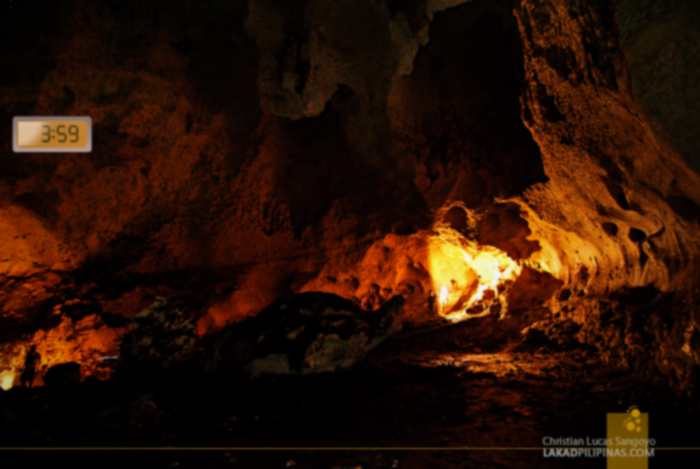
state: 3:59
